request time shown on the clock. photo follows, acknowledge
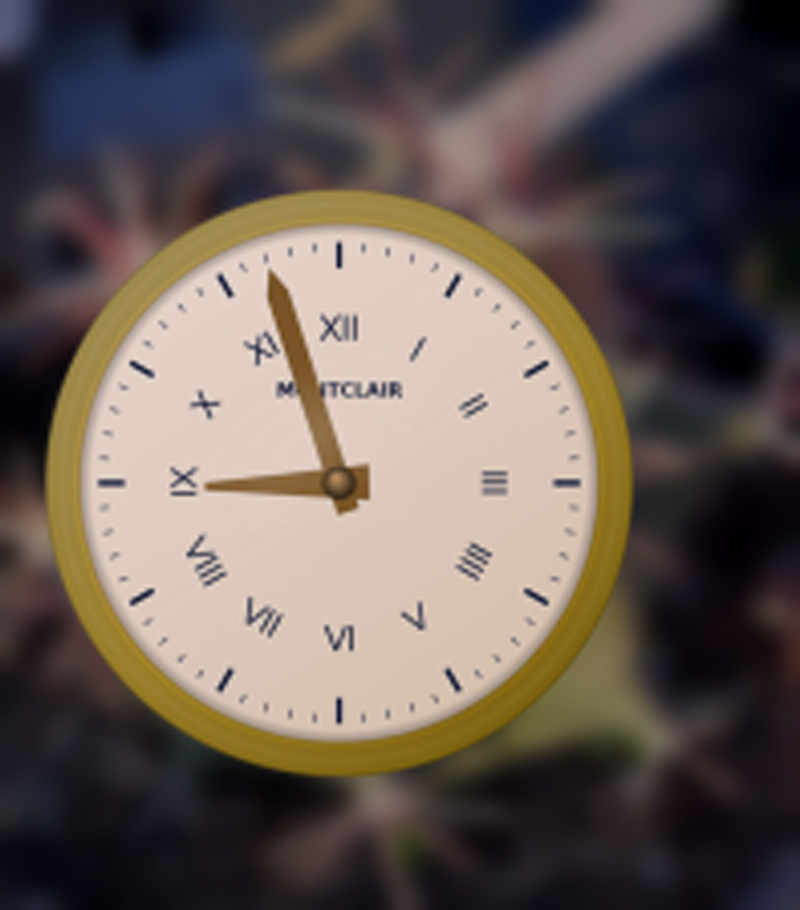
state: 8:57
